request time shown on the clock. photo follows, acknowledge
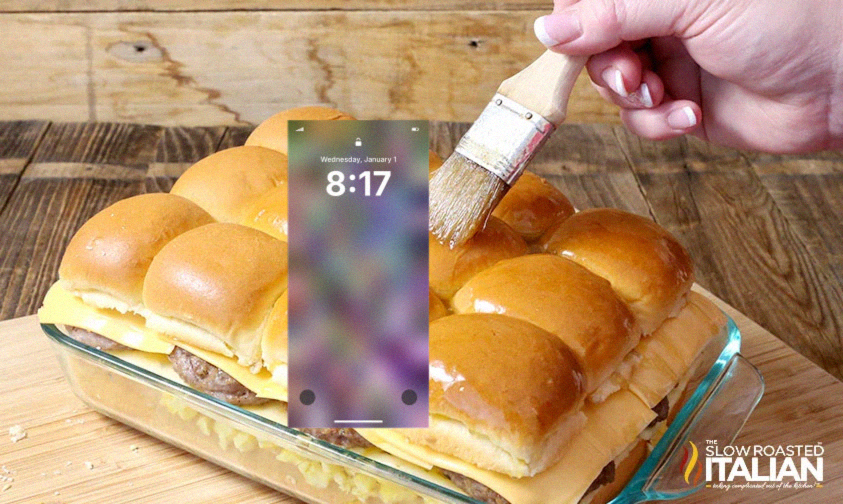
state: 8:17
